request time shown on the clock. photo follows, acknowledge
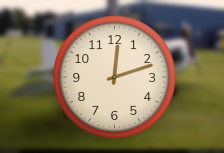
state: 12:12
